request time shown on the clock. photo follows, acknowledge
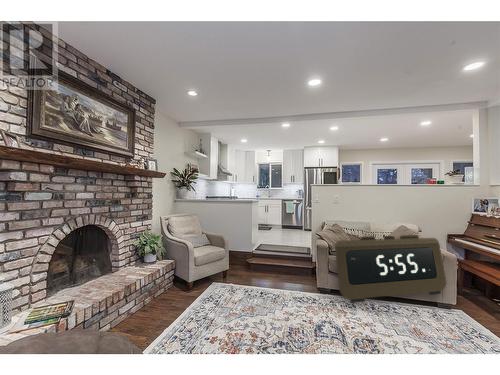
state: 5:55
